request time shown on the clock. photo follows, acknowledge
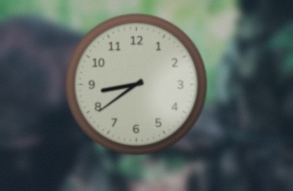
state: 8:39
